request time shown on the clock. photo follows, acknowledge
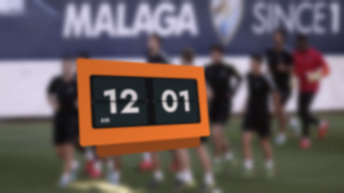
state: 12:01
